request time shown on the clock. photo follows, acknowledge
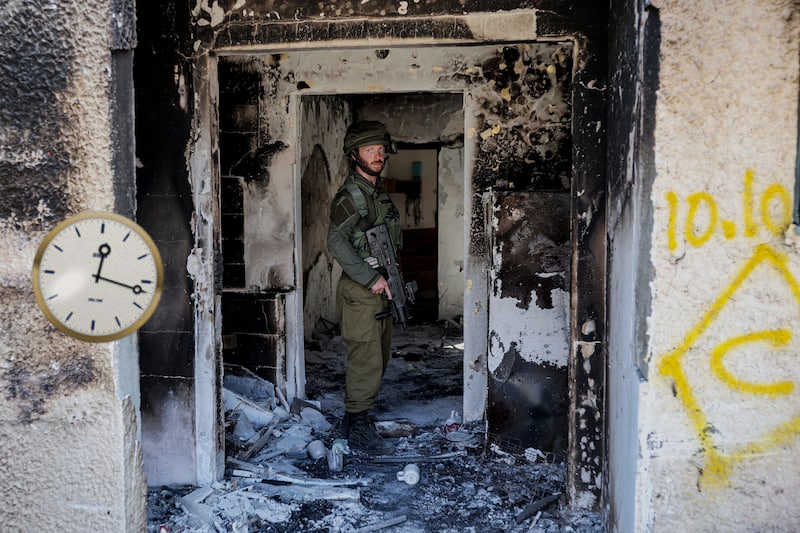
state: 12:17
